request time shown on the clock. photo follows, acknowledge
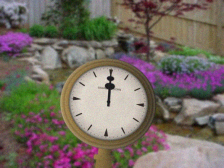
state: 12:00
